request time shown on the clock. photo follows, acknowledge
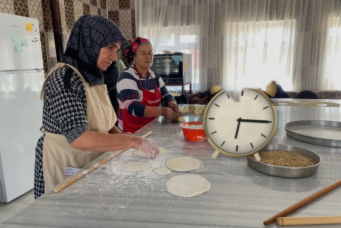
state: 6:15
